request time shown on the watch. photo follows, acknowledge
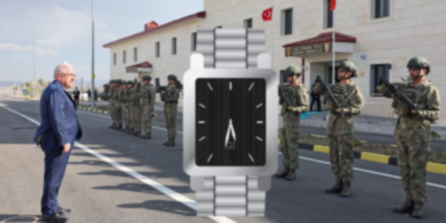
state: 5:32
